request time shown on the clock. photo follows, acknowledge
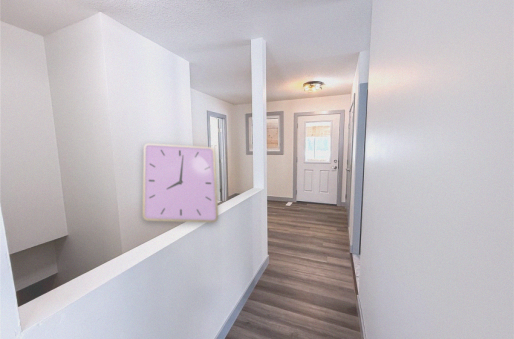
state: 8:01
